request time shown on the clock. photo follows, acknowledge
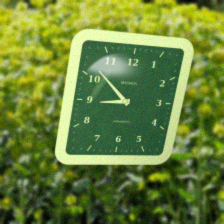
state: 8:52
